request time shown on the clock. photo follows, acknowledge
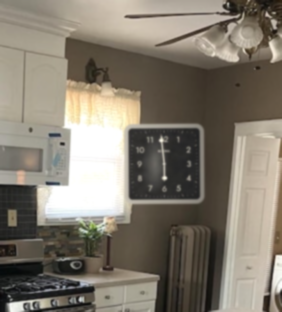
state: 5:59
